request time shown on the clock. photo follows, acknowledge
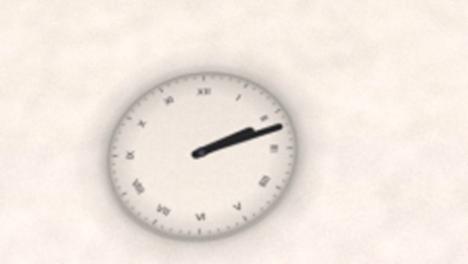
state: 2:12
